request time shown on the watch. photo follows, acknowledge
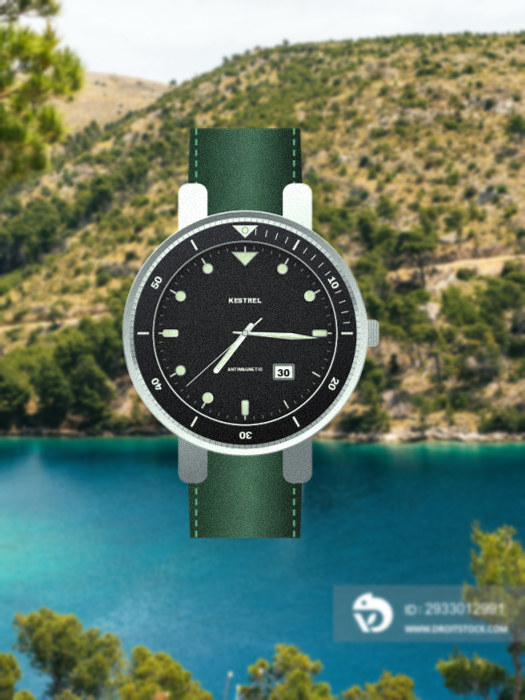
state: 7:15:38
